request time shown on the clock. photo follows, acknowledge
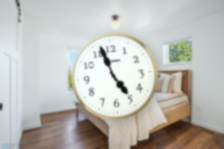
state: 4:57
